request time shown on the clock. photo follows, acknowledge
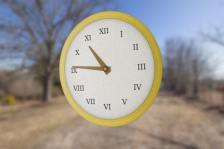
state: 10:46
